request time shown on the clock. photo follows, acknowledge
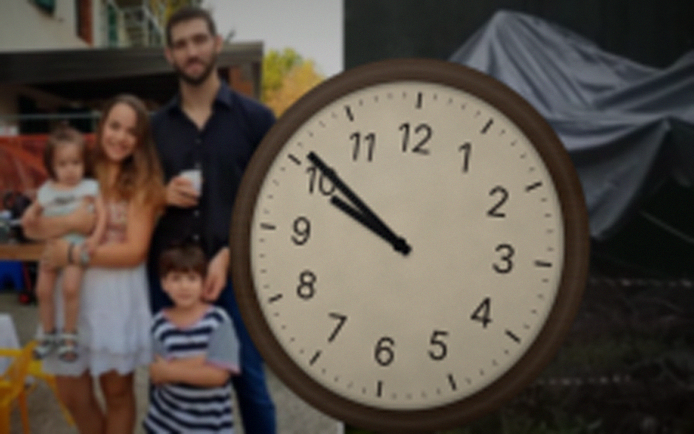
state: 9:51
